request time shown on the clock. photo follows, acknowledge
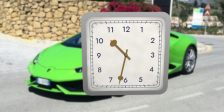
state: 10:32
